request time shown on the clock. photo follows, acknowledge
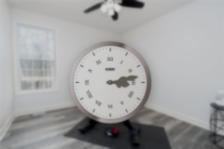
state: 3:13
